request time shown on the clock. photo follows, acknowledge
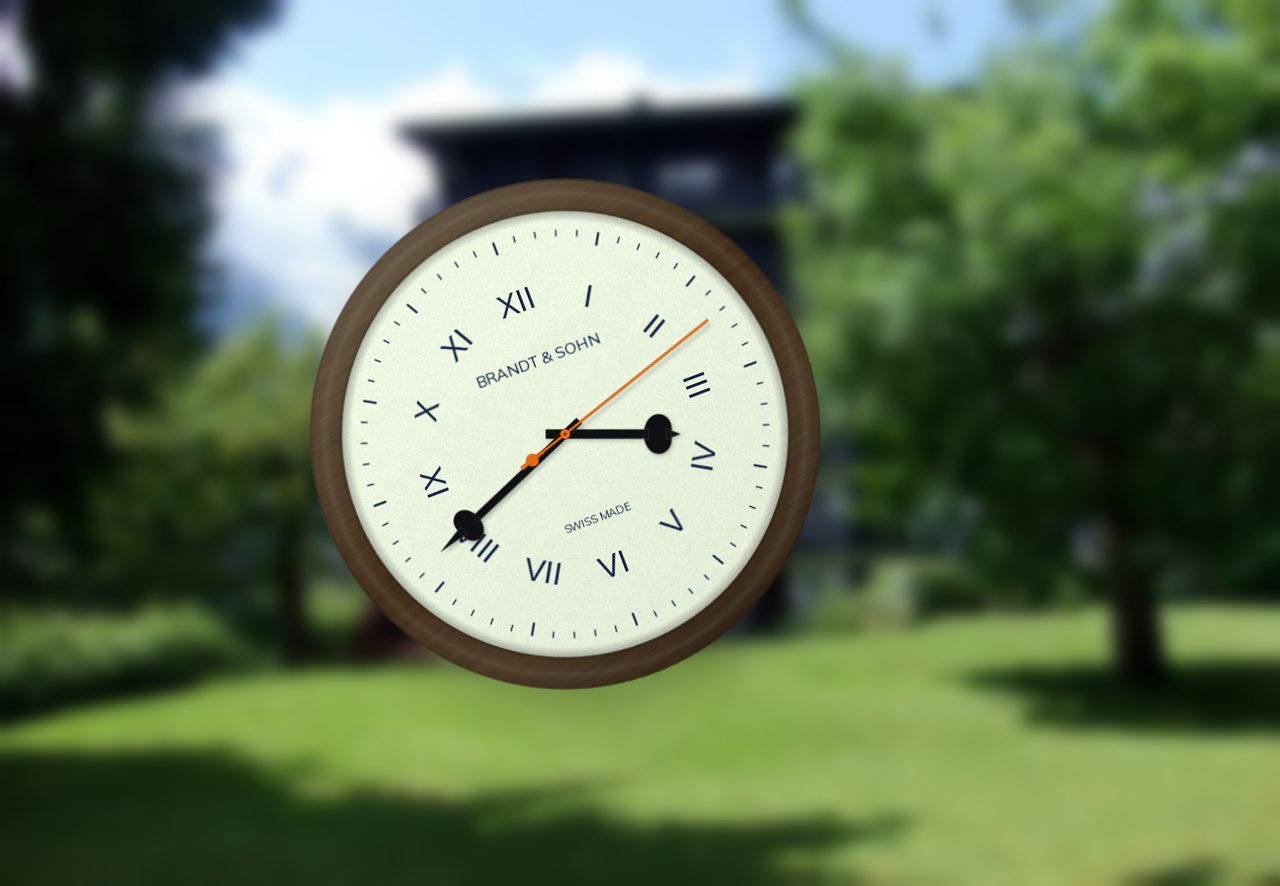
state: 3:41:12
